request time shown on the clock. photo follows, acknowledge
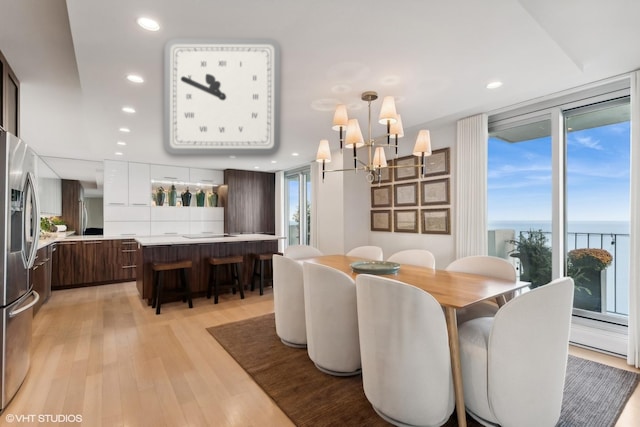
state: 10:49
